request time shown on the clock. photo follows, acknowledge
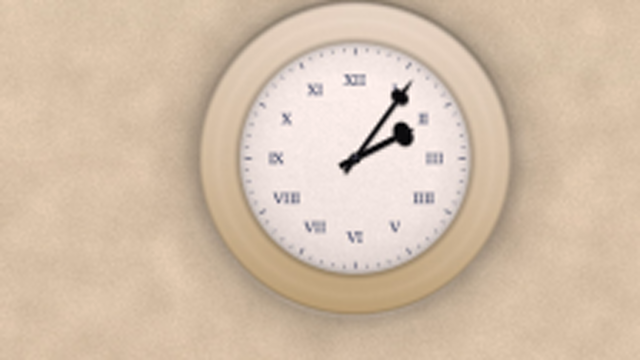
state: 2:06
